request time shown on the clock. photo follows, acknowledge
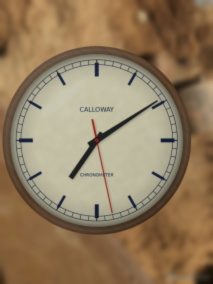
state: 7:09:28
